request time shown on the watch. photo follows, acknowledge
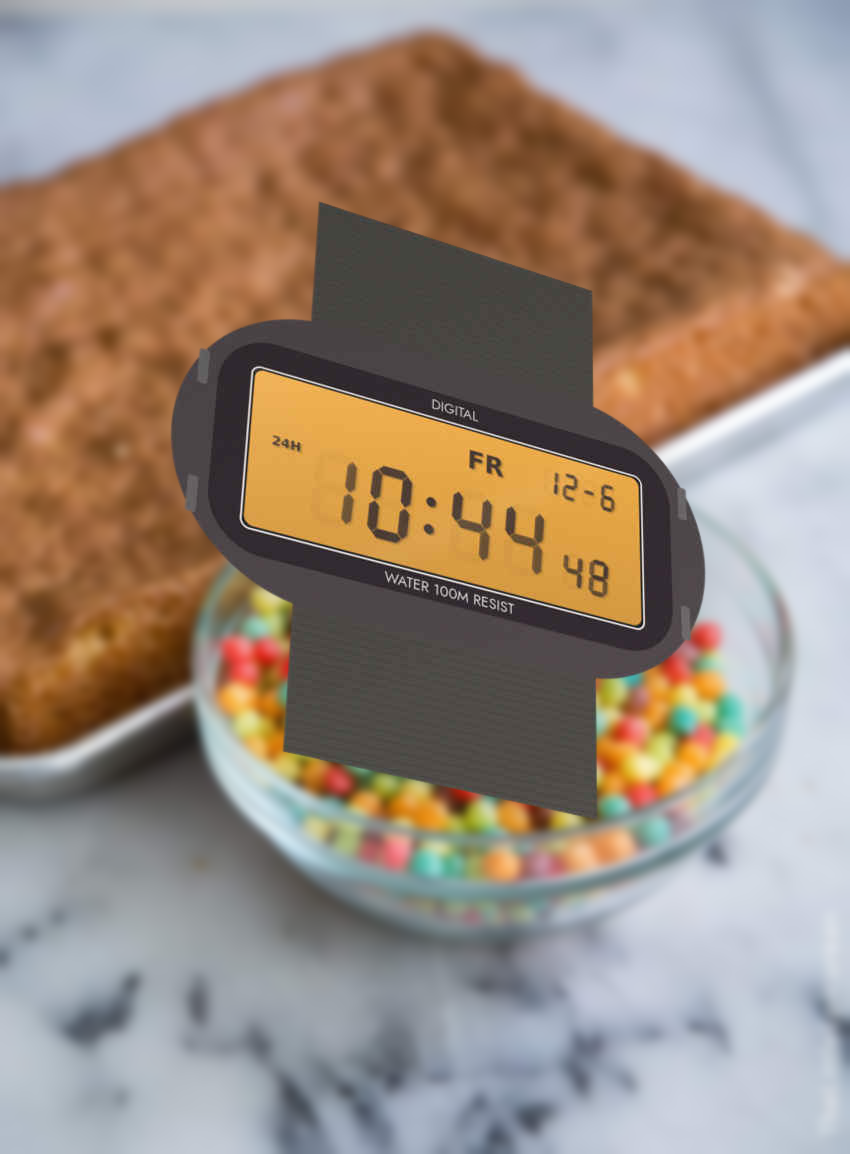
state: 10:44:48
